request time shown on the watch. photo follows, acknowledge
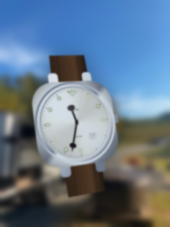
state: 11:33
